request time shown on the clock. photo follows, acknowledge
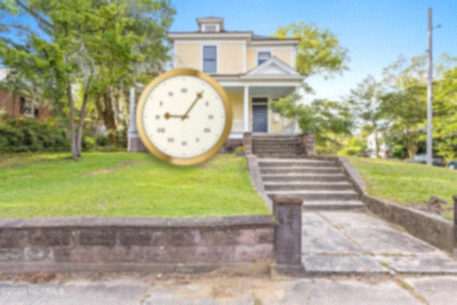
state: 9:06
